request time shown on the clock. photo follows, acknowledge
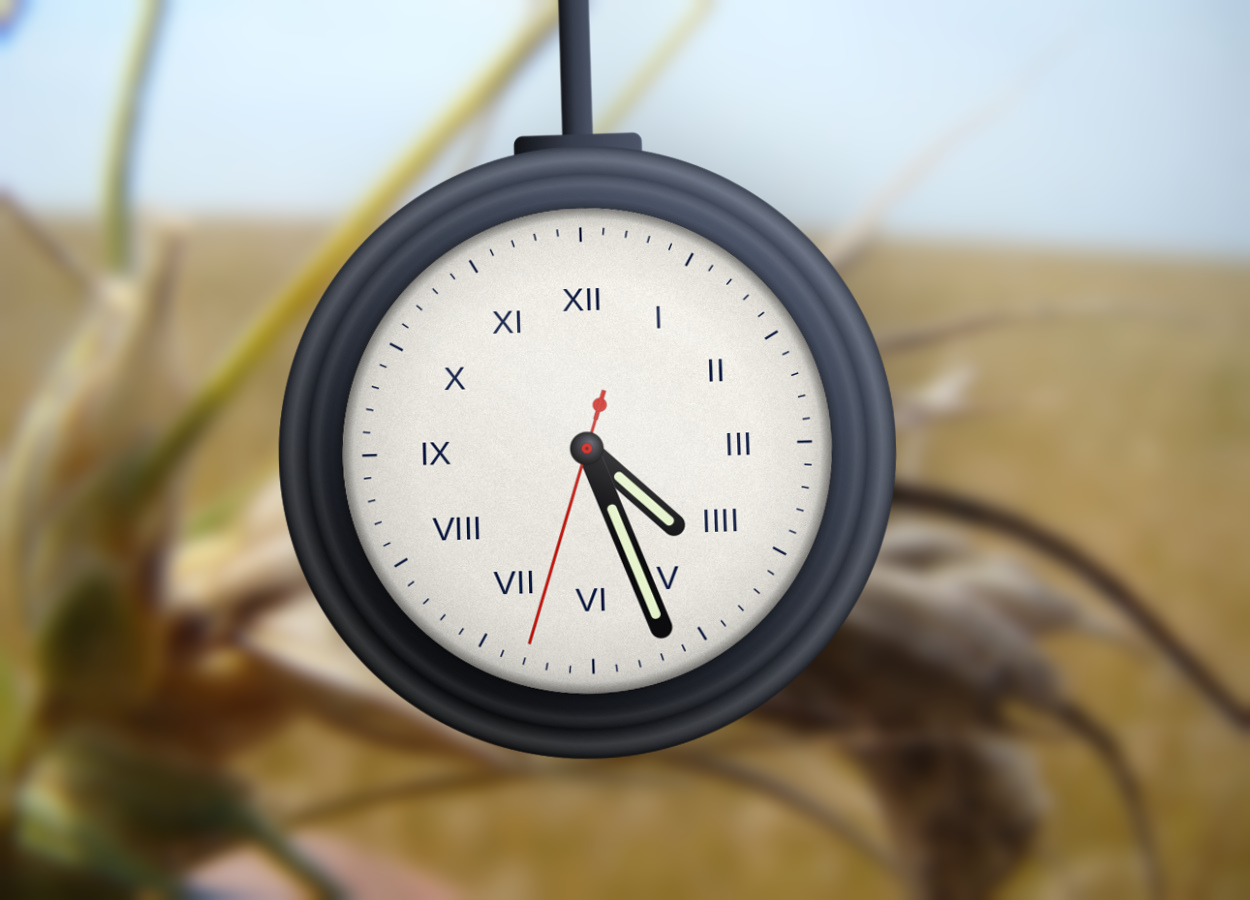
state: 4:26:33
